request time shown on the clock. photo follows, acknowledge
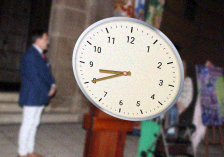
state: 8:40
